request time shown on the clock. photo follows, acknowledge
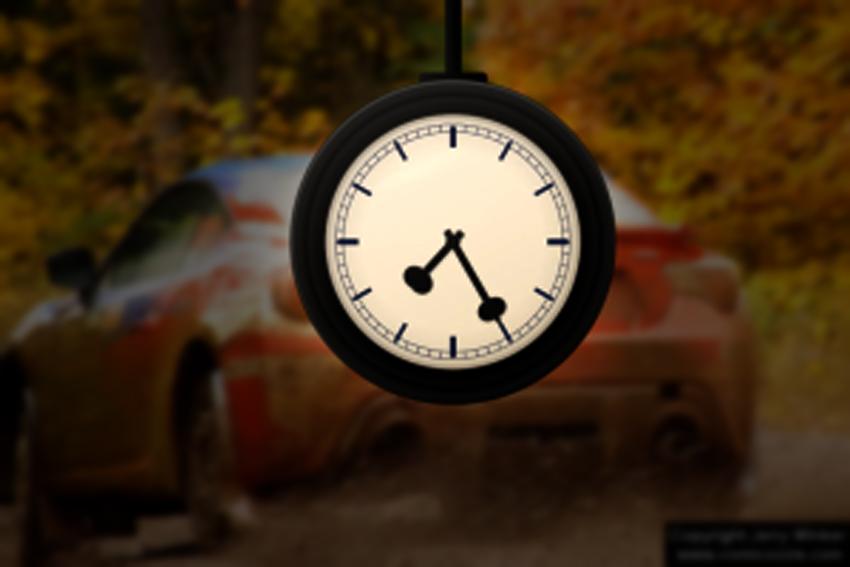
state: 7:25
